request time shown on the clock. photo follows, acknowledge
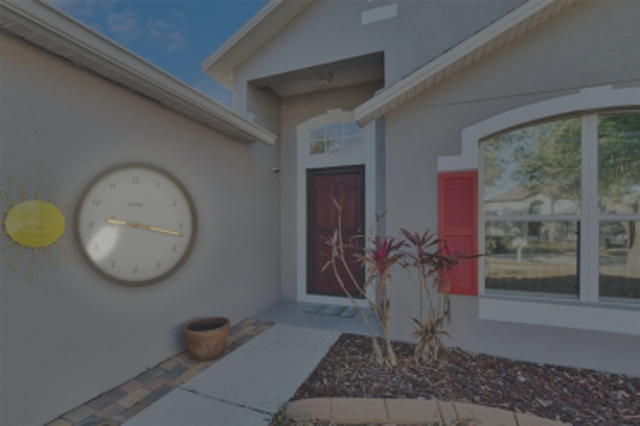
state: 9:17
